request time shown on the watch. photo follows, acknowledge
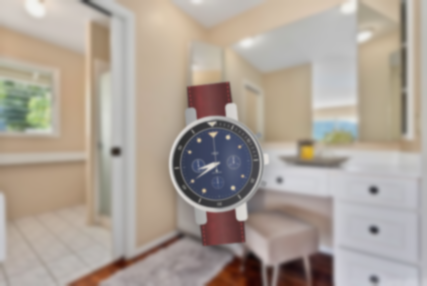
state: 8:40
